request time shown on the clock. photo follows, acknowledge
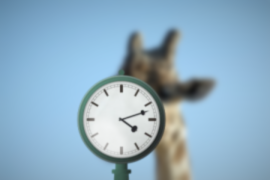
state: 4:12
